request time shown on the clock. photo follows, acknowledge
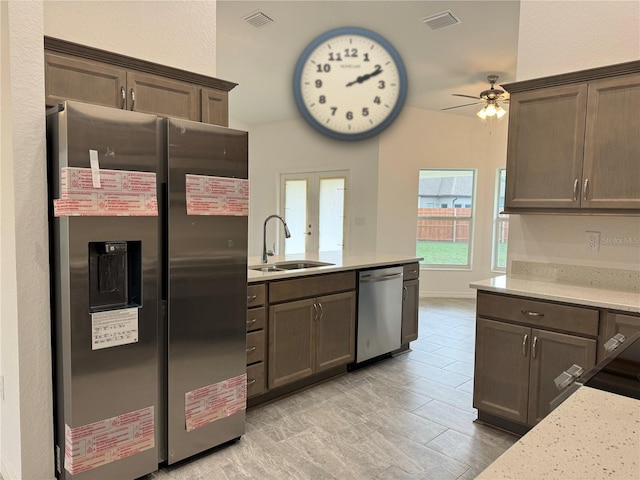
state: 2:11
